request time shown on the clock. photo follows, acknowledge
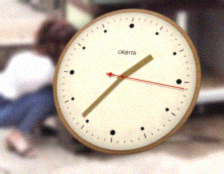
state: 1:36:16
